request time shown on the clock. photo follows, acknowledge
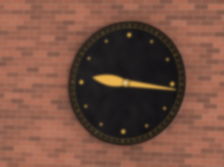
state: 9:16
